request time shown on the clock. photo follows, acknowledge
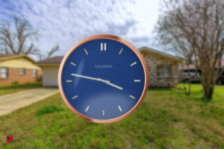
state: 3:47
